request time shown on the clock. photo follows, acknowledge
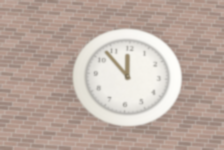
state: 11:53
